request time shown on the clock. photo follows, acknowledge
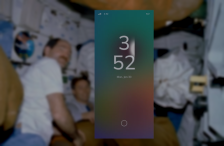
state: 3:52
